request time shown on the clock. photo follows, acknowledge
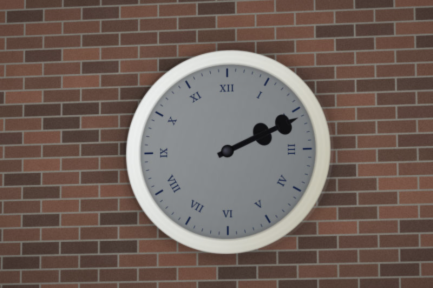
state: 2:11
